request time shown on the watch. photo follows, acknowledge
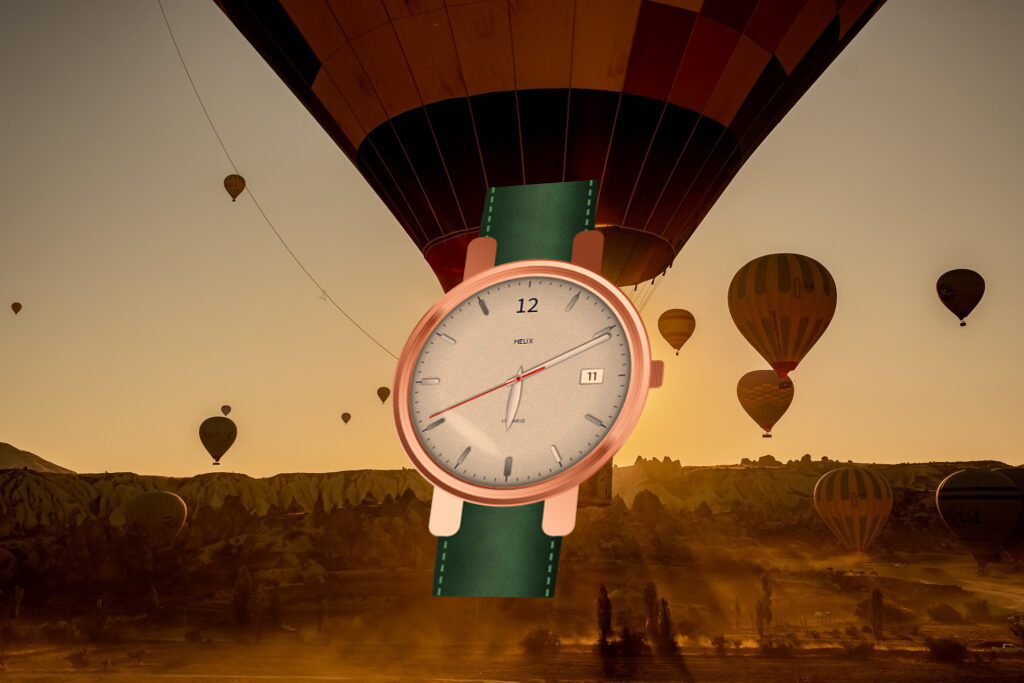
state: 6:10:41
